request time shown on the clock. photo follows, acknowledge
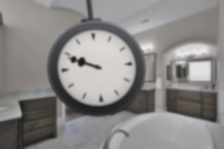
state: 9:49
